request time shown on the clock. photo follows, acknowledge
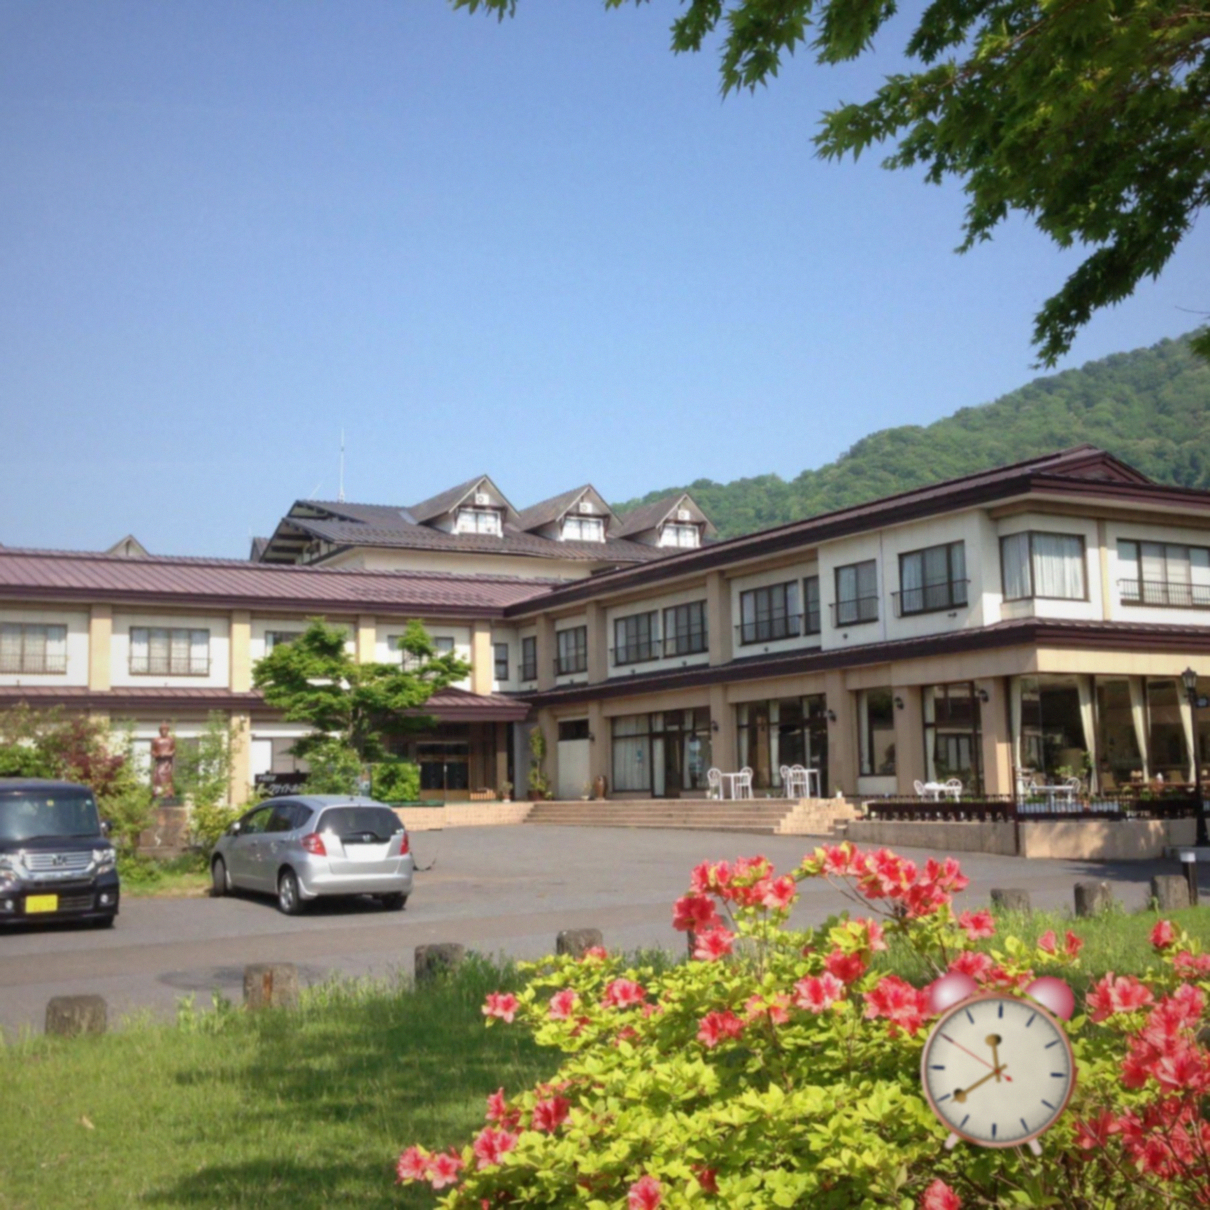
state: 11:38:50
